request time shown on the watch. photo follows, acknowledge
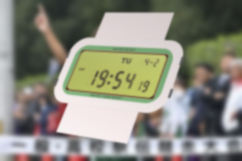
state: 19:54:19
